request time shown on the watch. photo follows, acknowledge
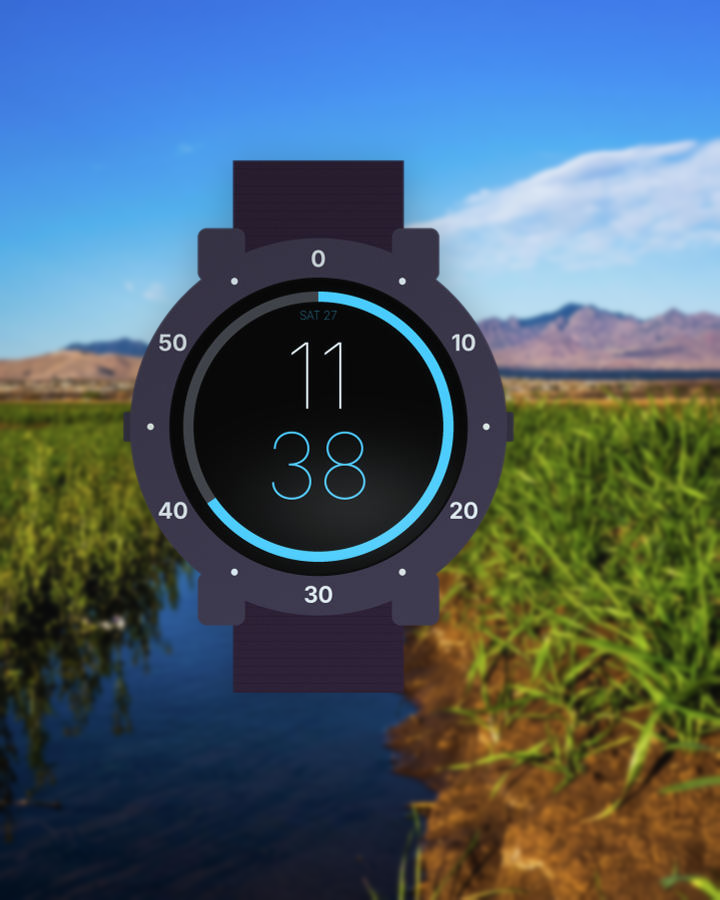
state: 11:38
